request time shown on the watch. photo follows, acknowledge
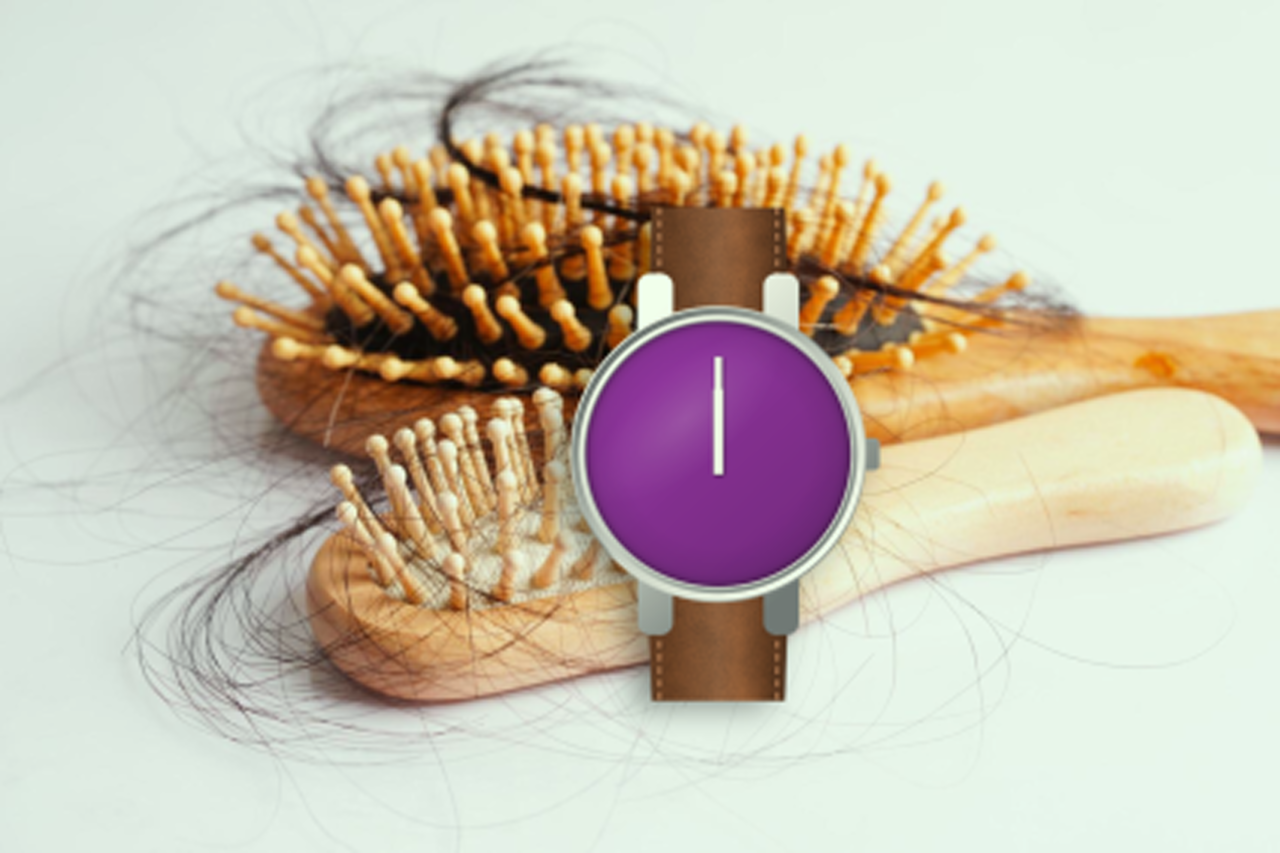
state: 12:00
